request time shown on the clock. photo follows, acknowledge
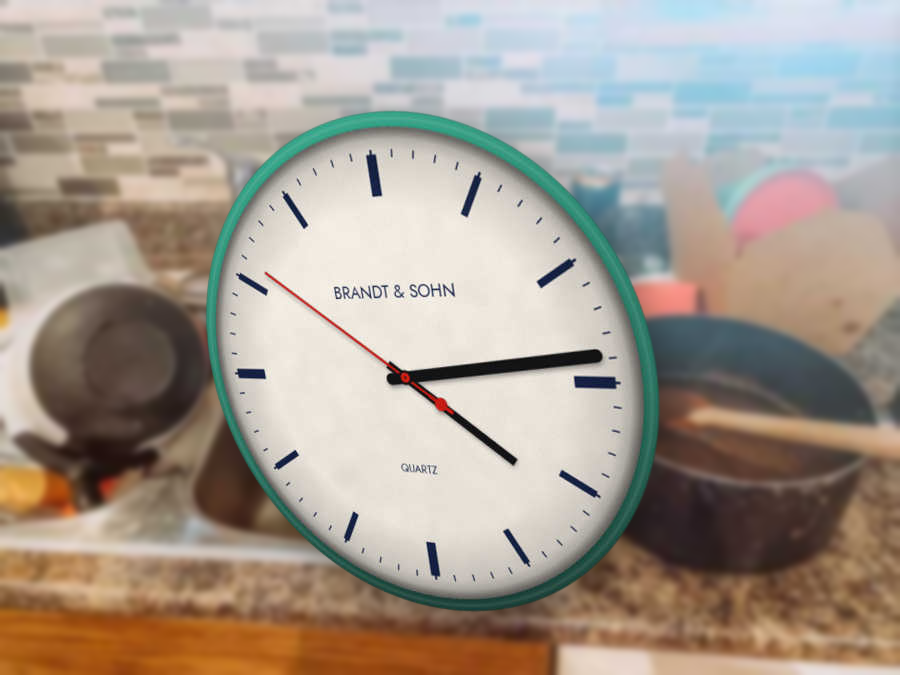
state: 4:13:51
